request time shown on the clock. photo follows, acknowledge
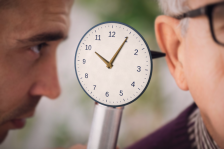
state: 10:05
